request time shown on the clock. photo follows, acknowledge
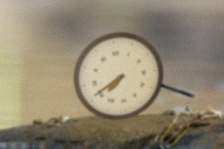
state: 7:41
